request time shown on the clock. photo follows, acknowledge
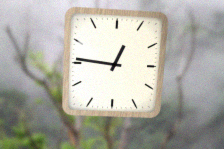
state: 12:46
